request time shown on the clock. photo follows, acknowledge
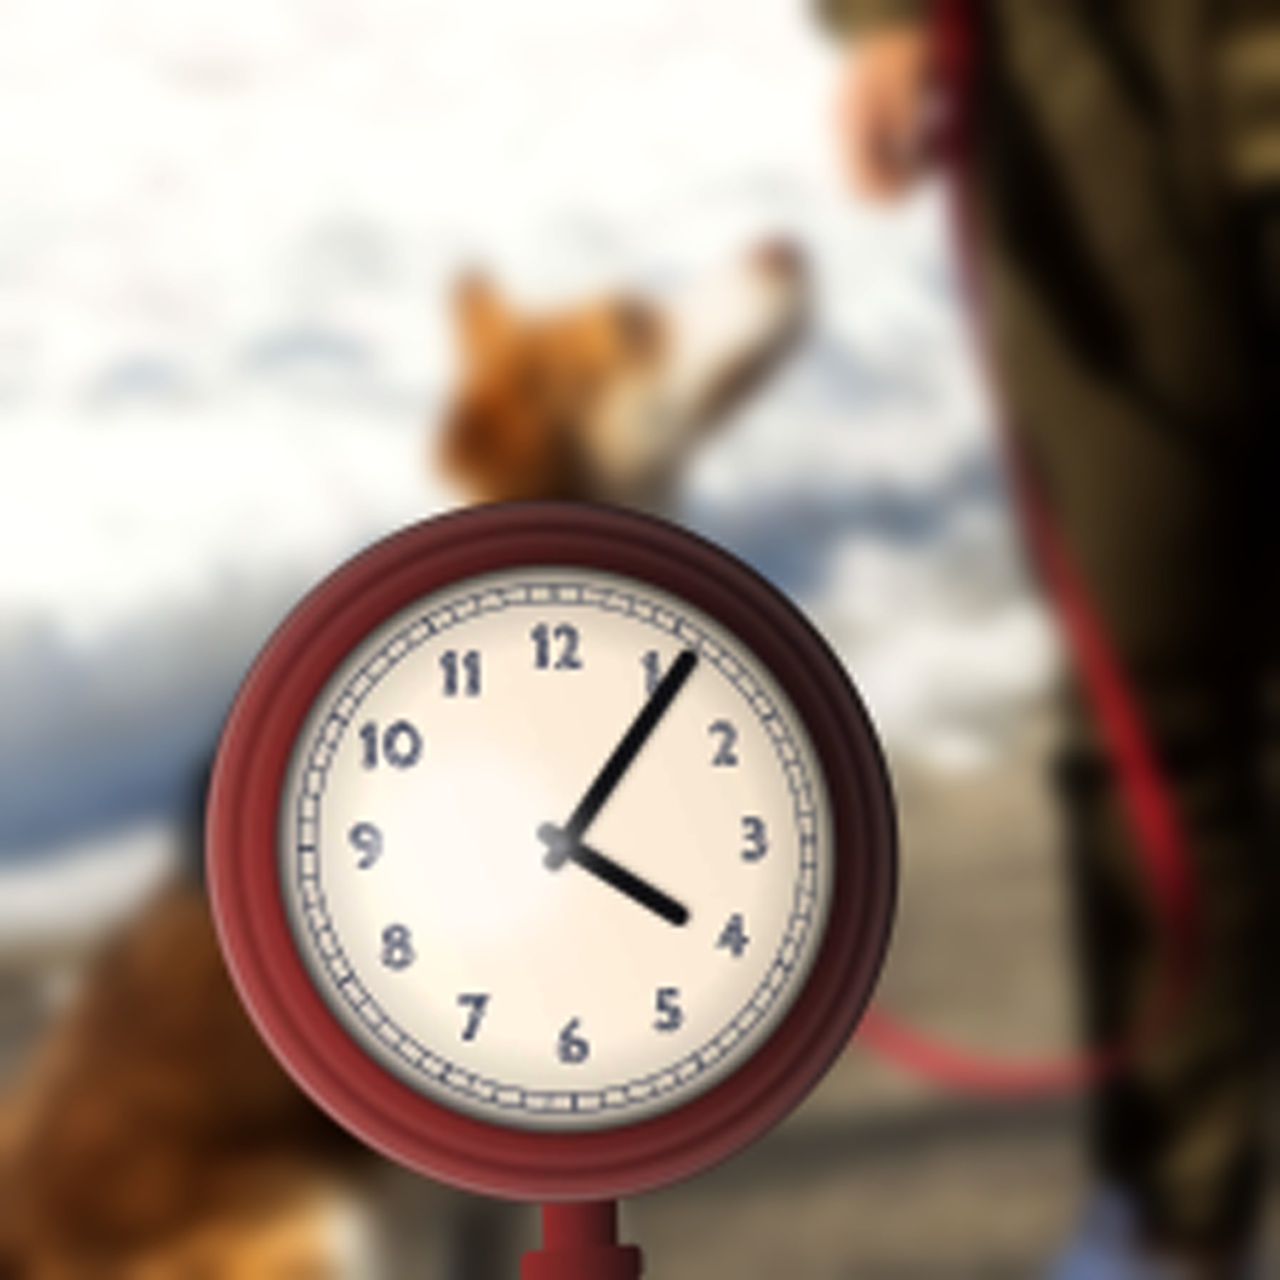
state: 4:06
